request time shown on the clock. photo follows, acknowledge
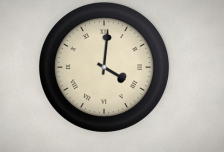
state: 4:01
